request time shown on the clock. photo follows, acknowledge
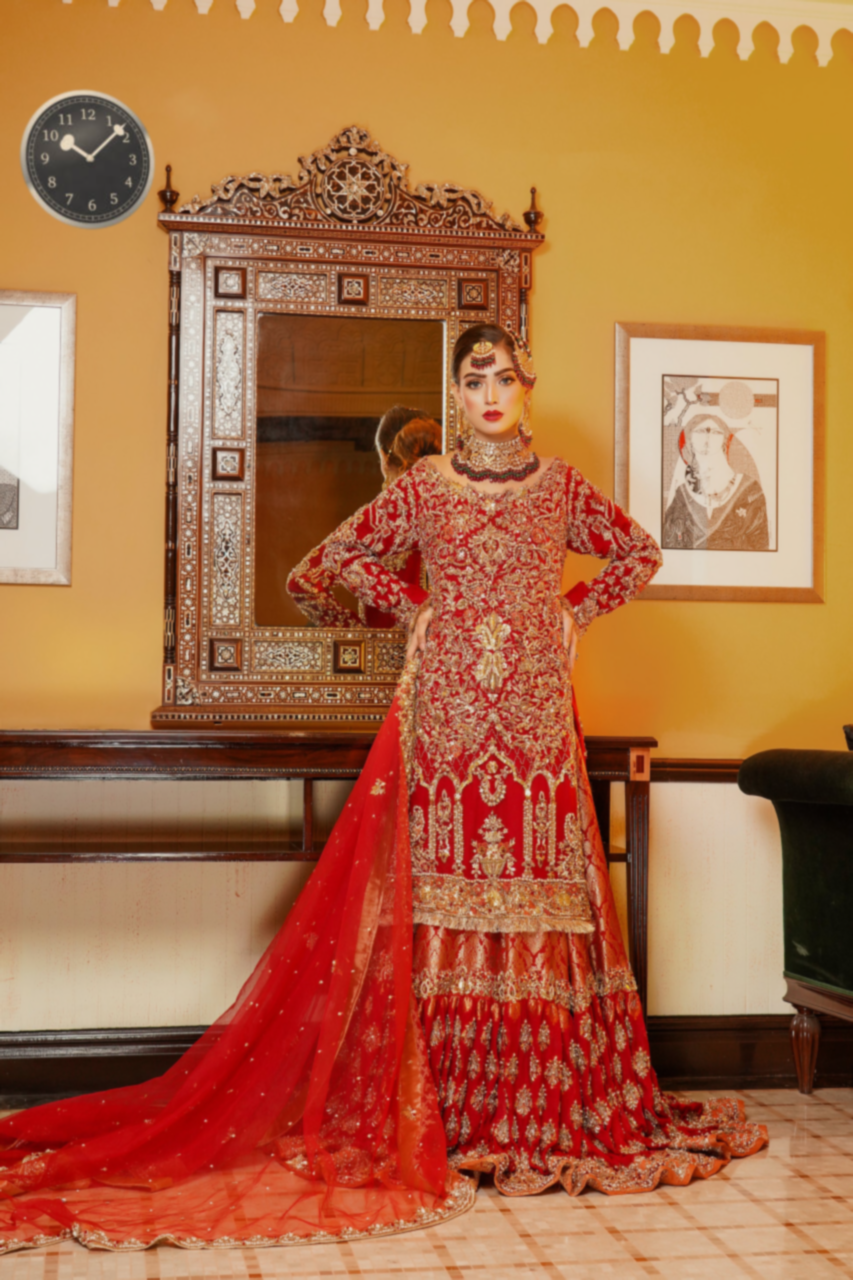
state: 10:08
